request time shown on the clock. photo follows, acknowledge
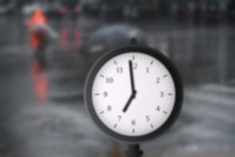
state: 6:59
